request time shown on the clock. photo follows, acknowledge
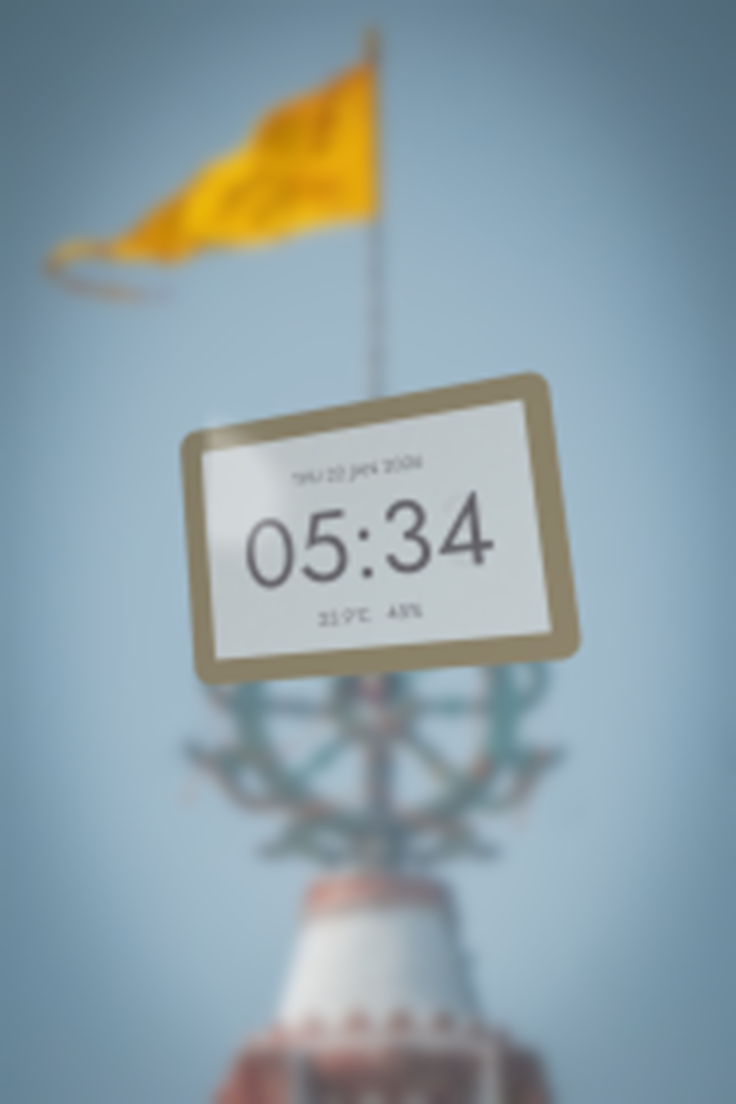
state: 5:34
